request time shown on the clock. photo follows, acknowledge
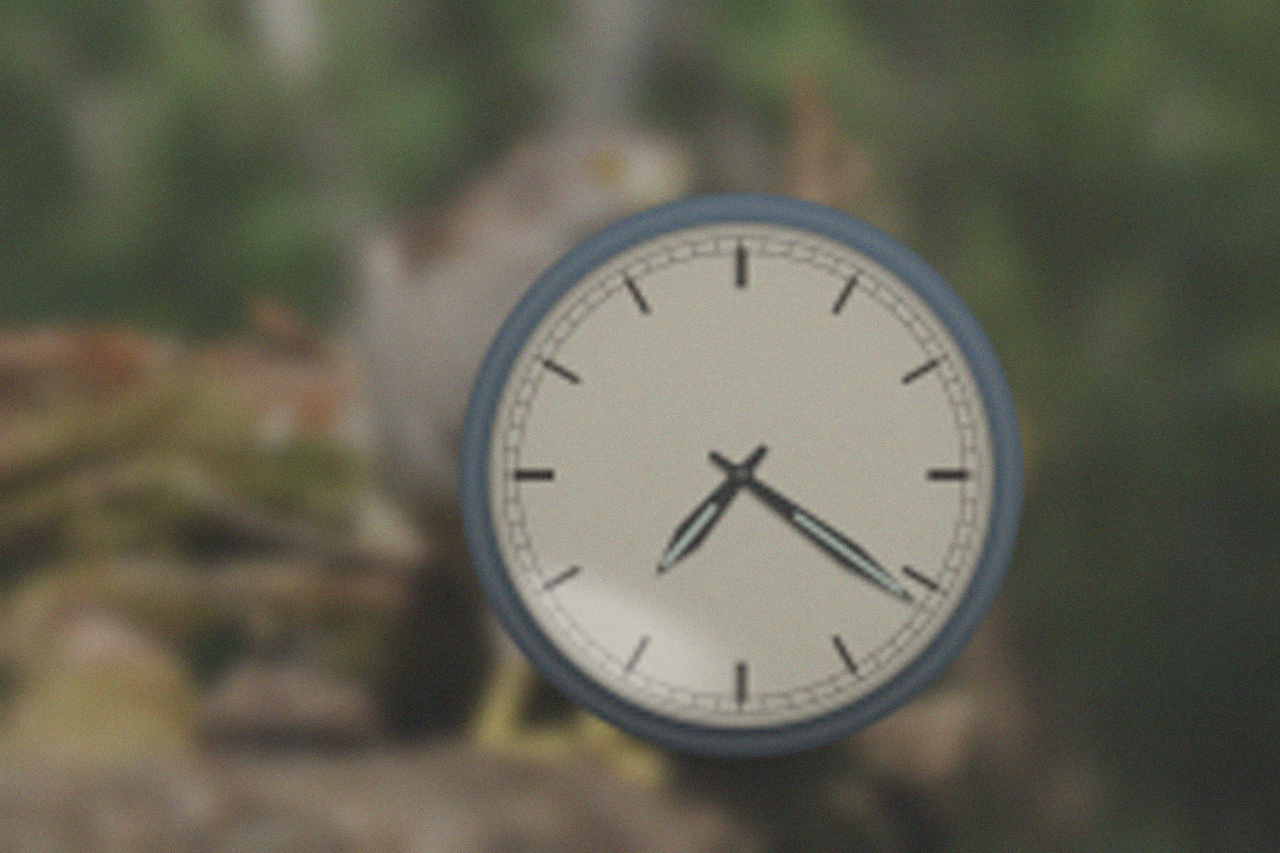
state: 7:21
